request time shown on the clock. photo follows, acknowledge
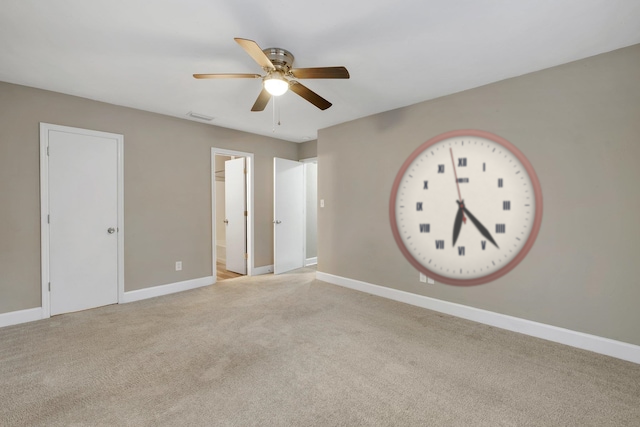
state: 6:22:58
